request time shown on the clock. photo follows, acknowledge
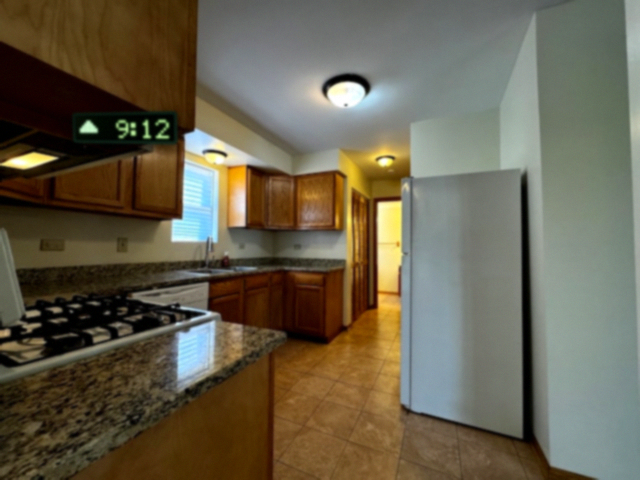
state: 9:12
